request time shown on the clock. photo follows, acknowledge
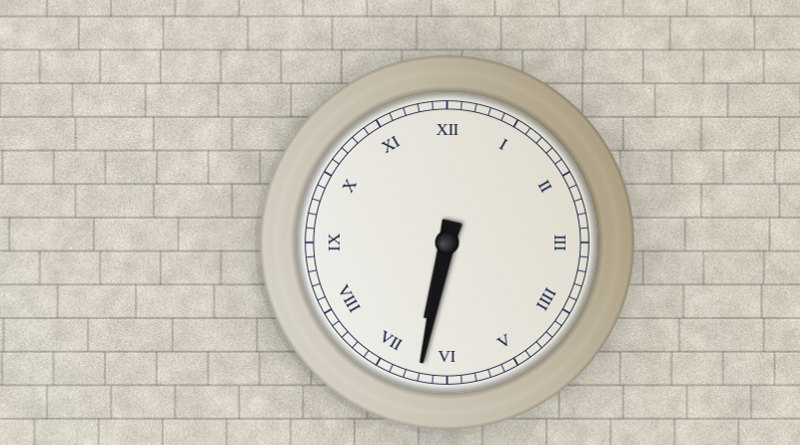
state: 6:32
